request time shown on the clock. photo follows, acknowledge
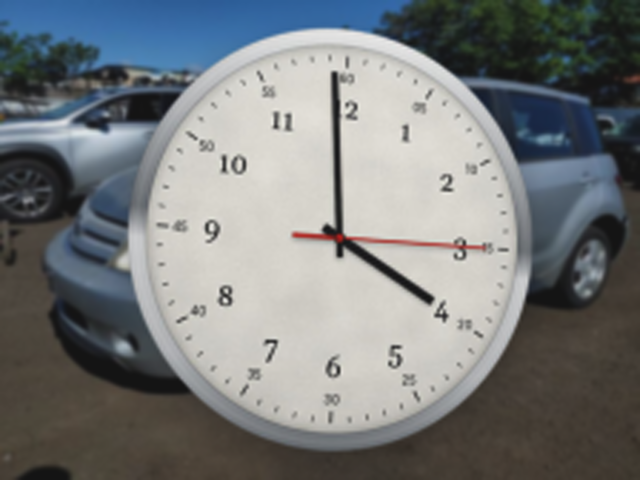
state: 3:59:15
